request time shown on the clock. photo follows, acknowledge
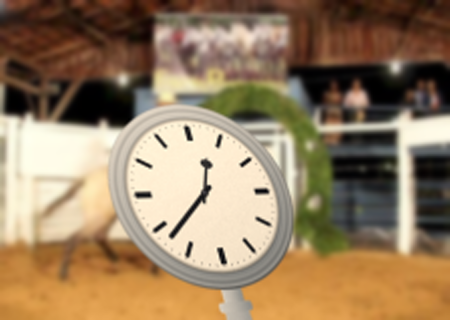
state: 12:38
